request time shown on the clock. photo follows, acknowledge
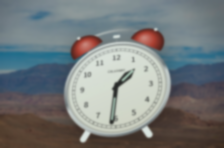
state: 1:31
